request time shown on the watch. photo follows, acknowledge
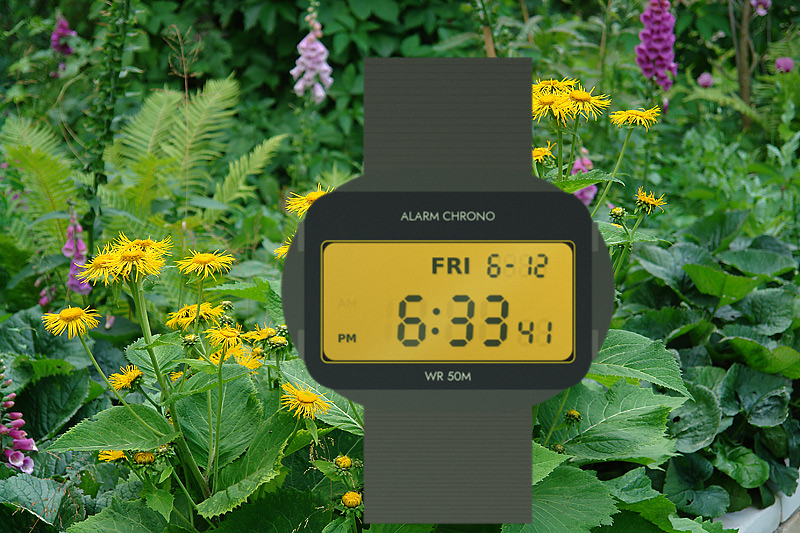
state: 6:33:41
